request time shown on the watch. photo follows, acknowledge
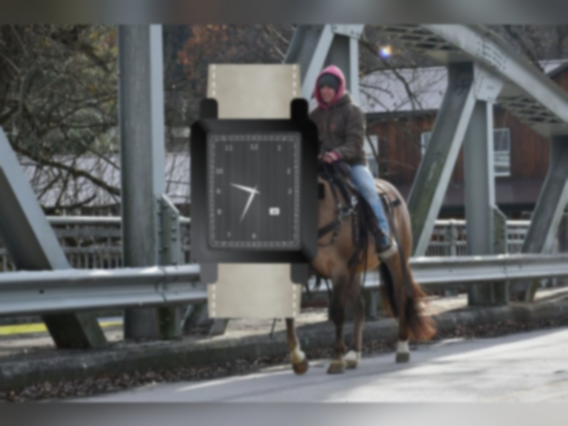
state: 9:34
